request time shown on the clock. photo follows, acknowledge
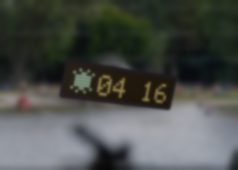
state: 4:16
